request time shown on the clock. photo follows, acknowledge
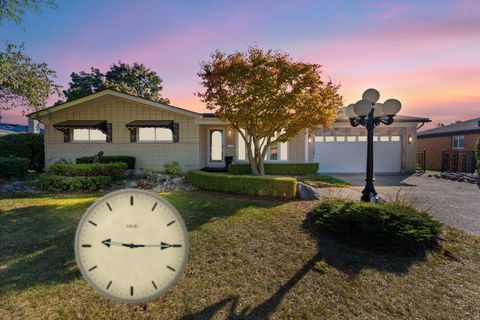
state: 9:15
